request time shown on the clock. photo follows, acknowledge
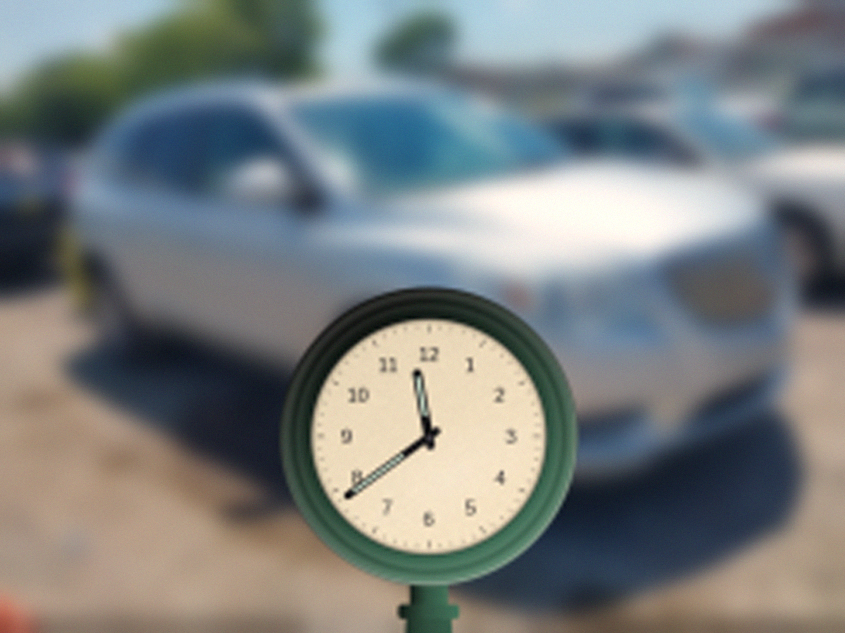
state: 11:39
